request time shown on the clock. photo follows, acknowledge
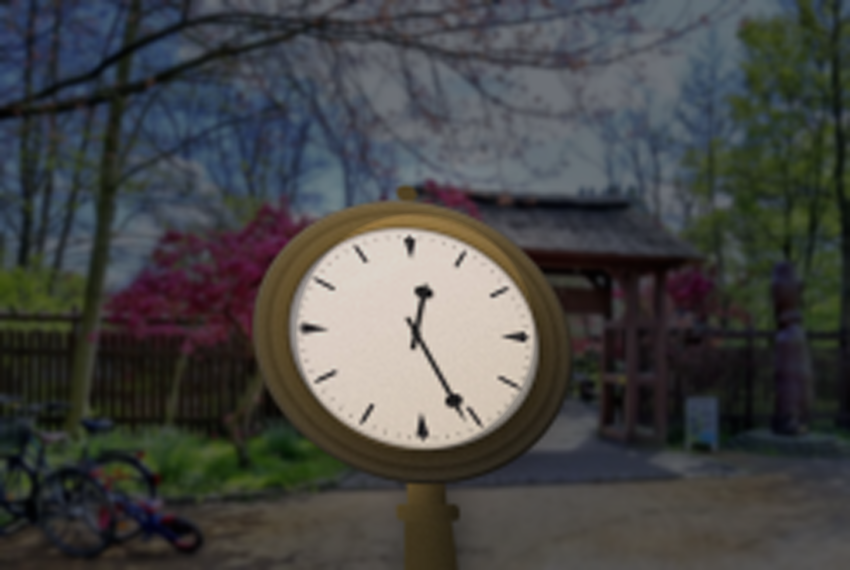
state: 12:26
